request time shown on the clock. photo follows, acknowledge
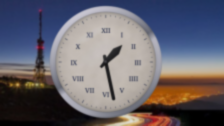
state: 1:28
